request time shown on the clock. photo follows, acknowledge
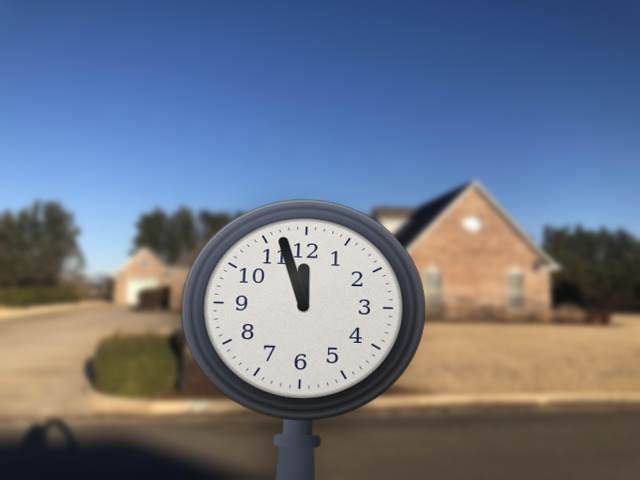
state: 11:57
